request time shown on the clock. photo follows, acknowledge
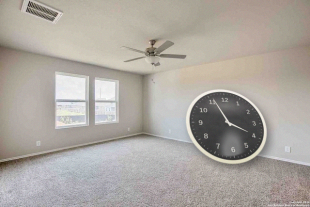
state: 3:56
